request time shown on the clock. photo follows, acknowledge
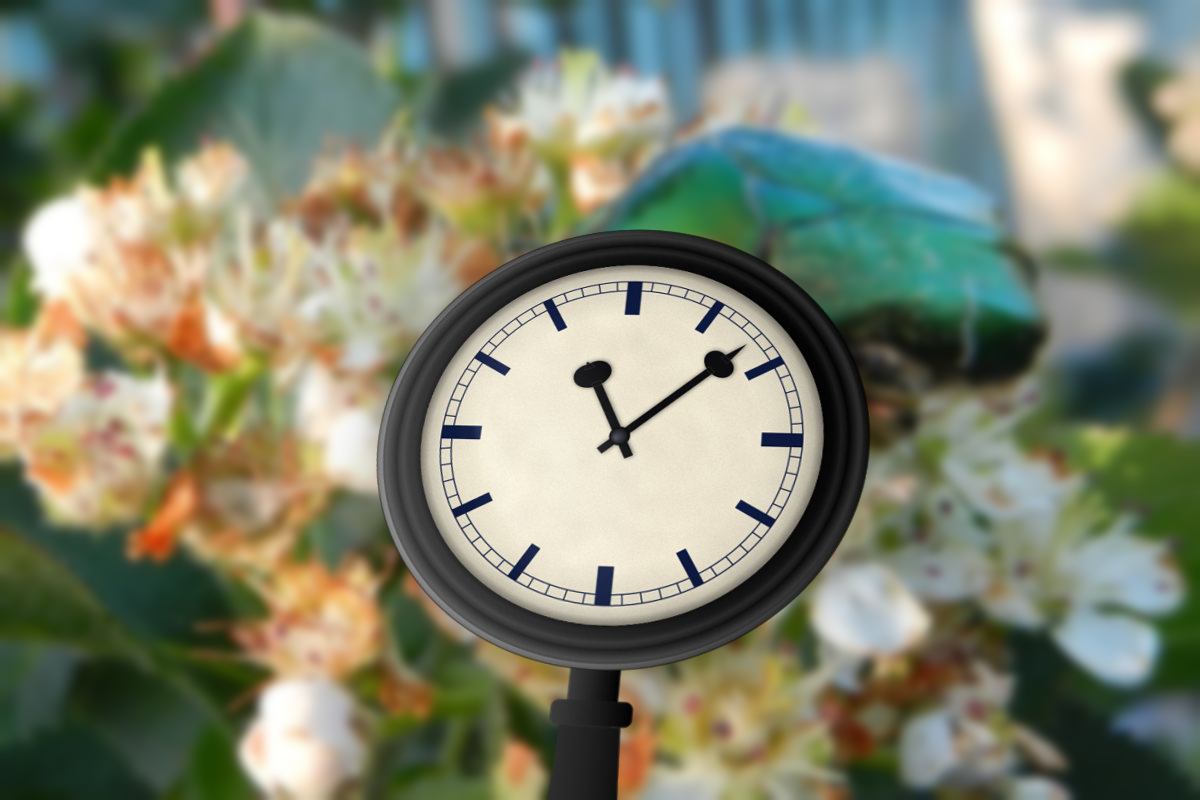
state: 11:08
